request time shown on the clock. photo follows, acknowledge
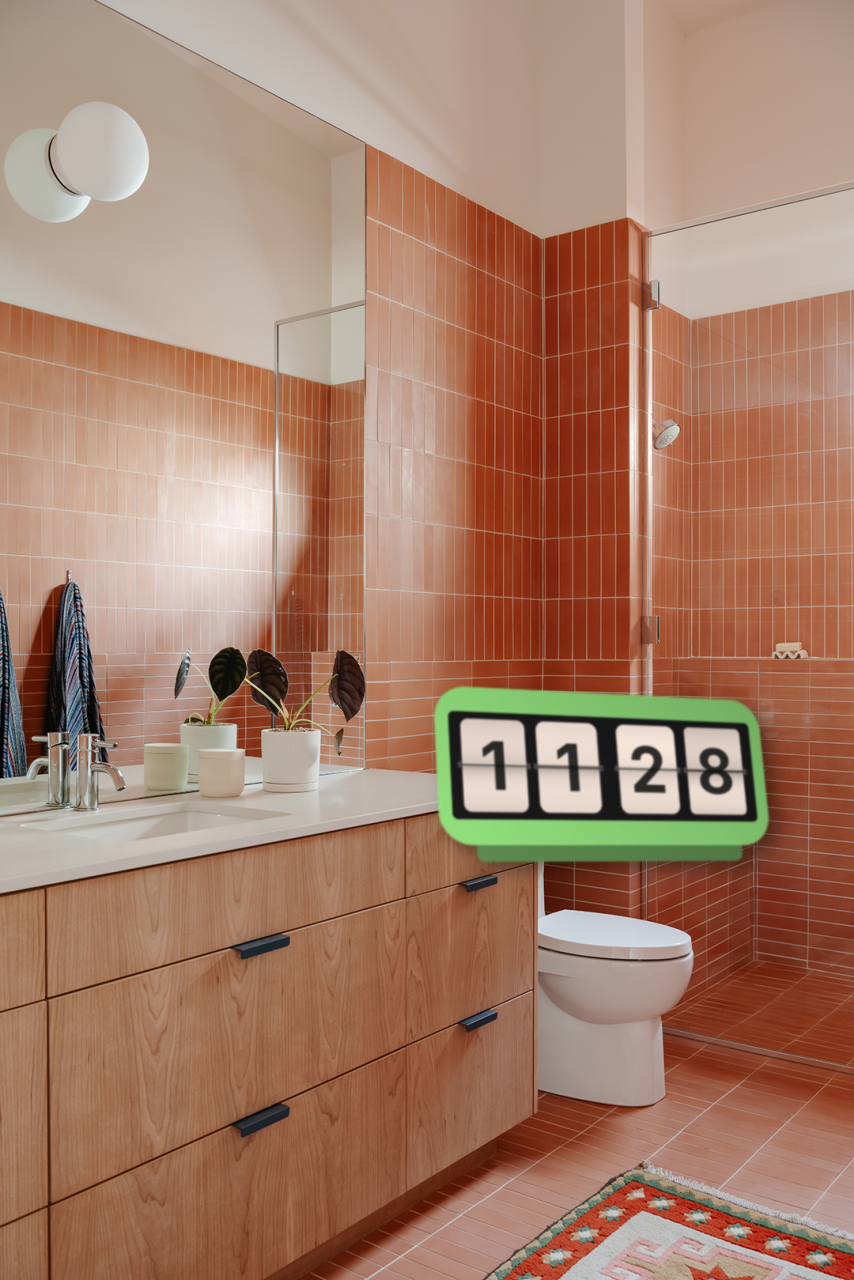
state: 11:28
